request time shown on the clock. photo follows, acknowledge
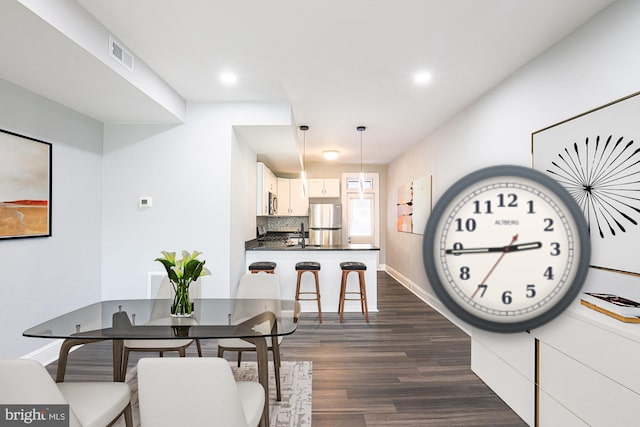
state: 2:44:36
